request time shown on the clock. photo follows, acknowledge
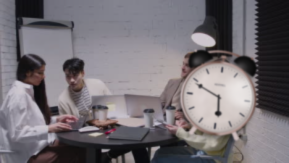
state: 5:49
